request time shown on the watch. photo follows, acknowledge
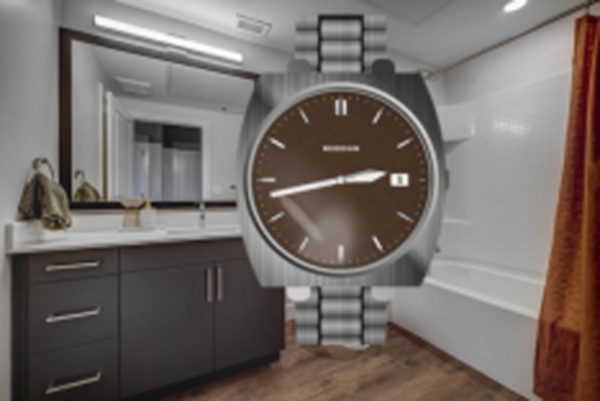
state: 2:43
